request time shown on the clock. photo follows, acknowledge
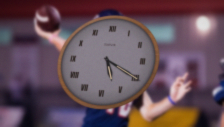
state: 5:20
